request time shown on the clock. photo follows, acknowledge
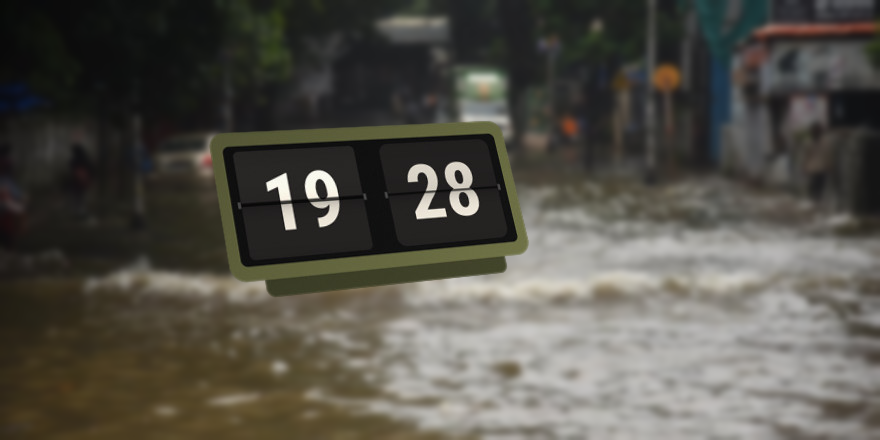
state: 19:28
